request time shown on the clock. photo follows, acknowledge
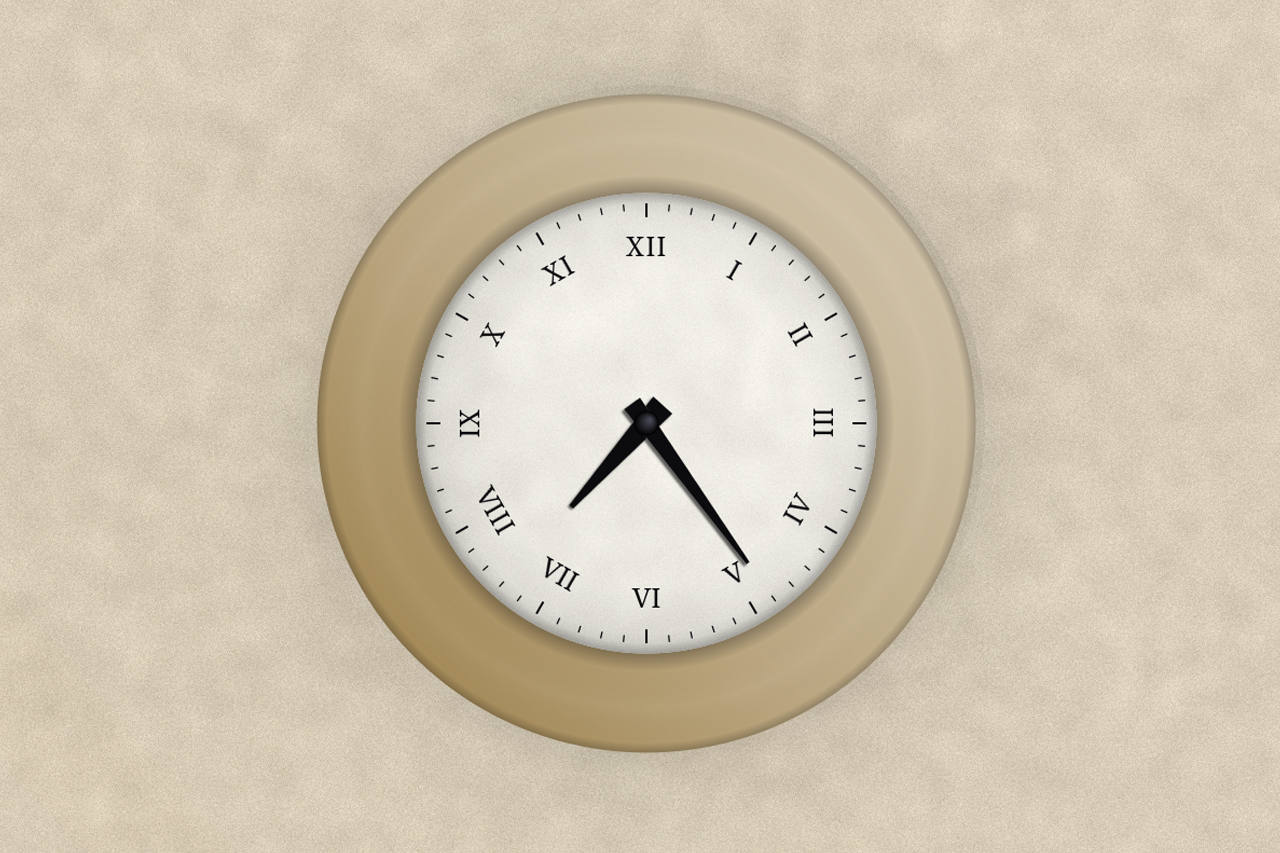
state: 7:24
